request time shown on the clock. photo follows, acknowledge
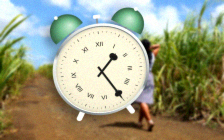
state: 1:25
